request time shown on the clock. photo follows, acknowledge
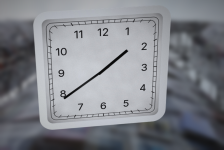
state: 1:39
